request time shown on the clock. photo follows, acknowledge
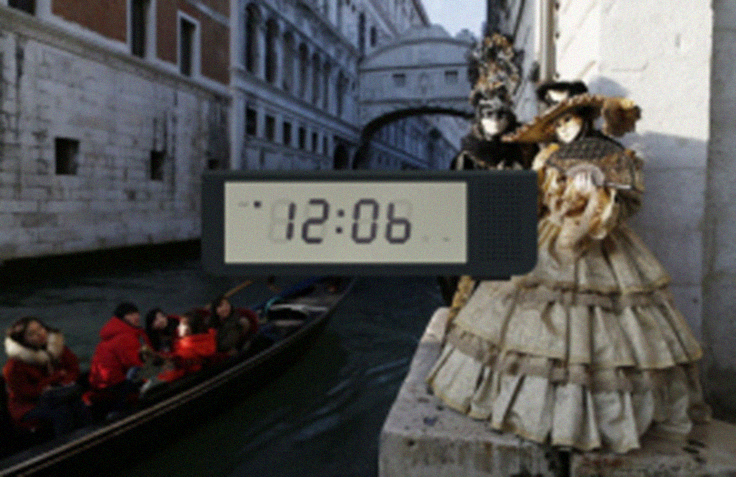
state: 12:06
